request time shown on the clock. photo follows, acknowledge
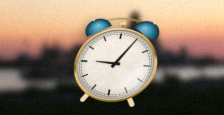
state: 9:05
